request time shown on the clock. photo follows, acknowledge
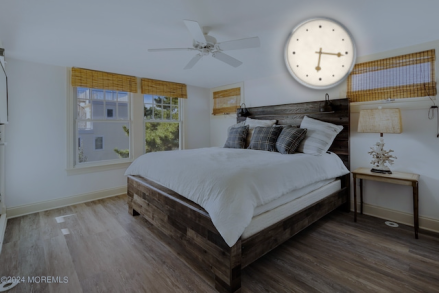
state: 6:16
